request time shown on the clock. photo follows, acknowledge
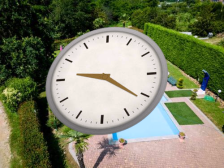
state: 9:21
